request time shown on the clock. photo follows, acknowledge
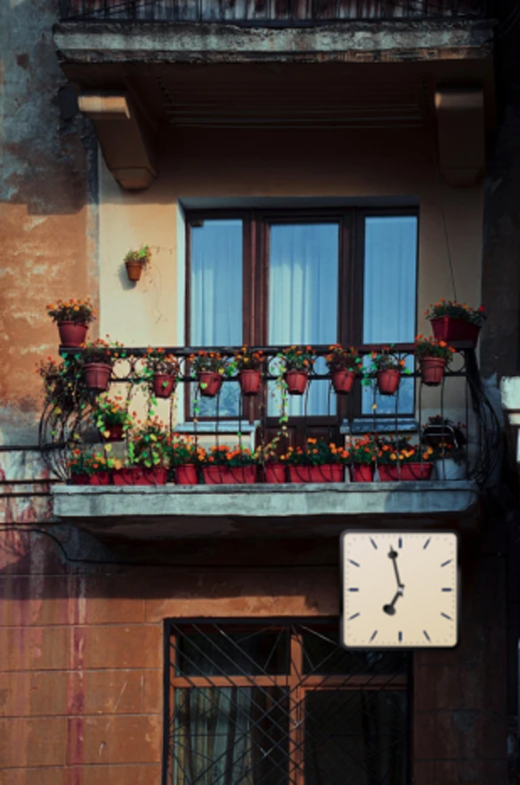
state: 6:58
